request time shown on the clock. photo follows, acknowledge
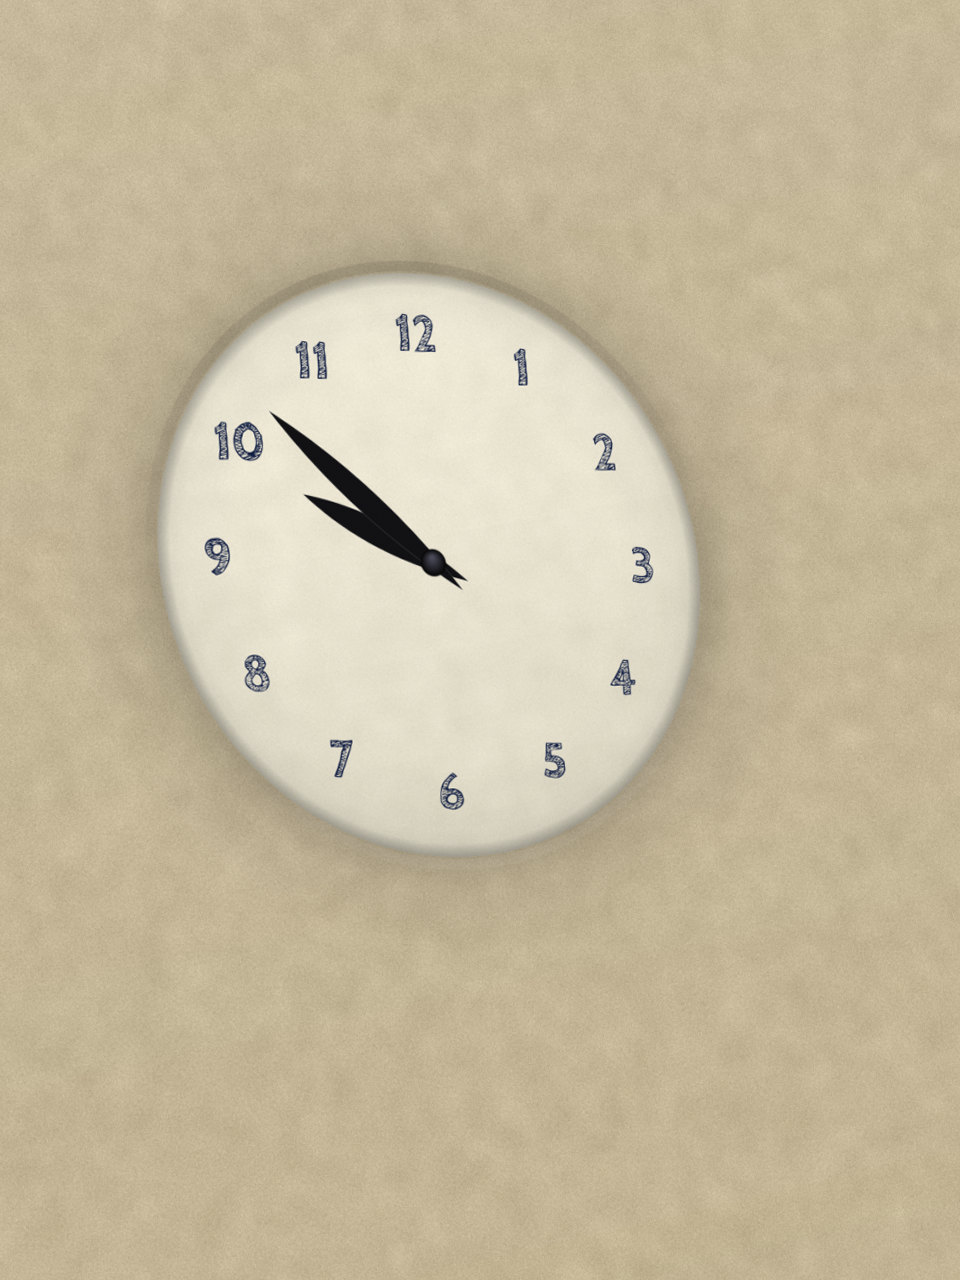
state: 9:52
